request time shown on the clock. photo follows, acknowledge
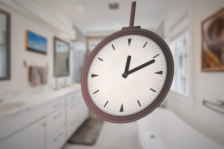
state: 12:11
